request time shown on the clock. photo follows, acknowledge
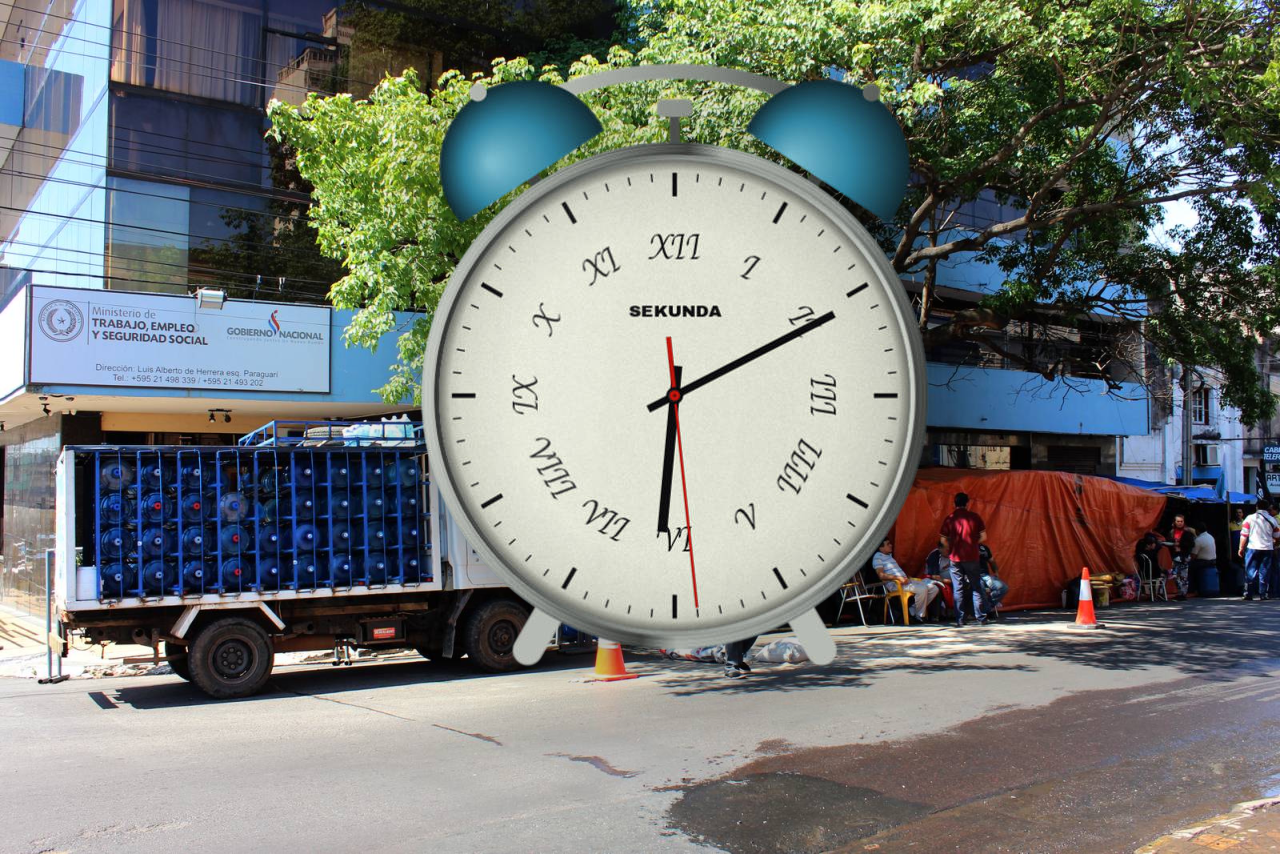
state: 6:10:29
